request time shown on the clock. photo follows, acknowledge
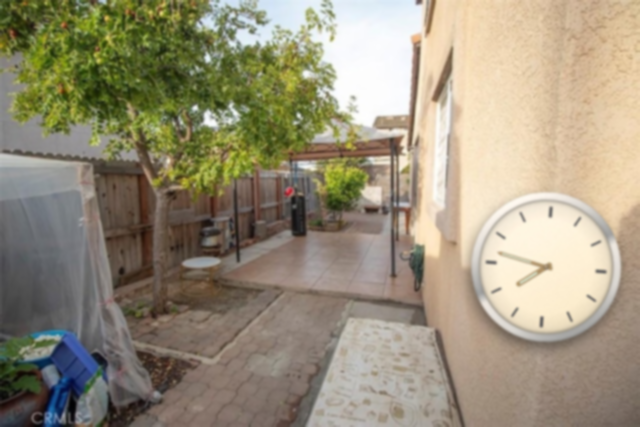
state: 7:47
